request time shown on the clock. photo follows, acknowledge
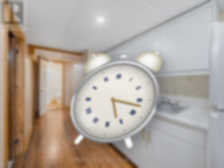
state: 5:17
